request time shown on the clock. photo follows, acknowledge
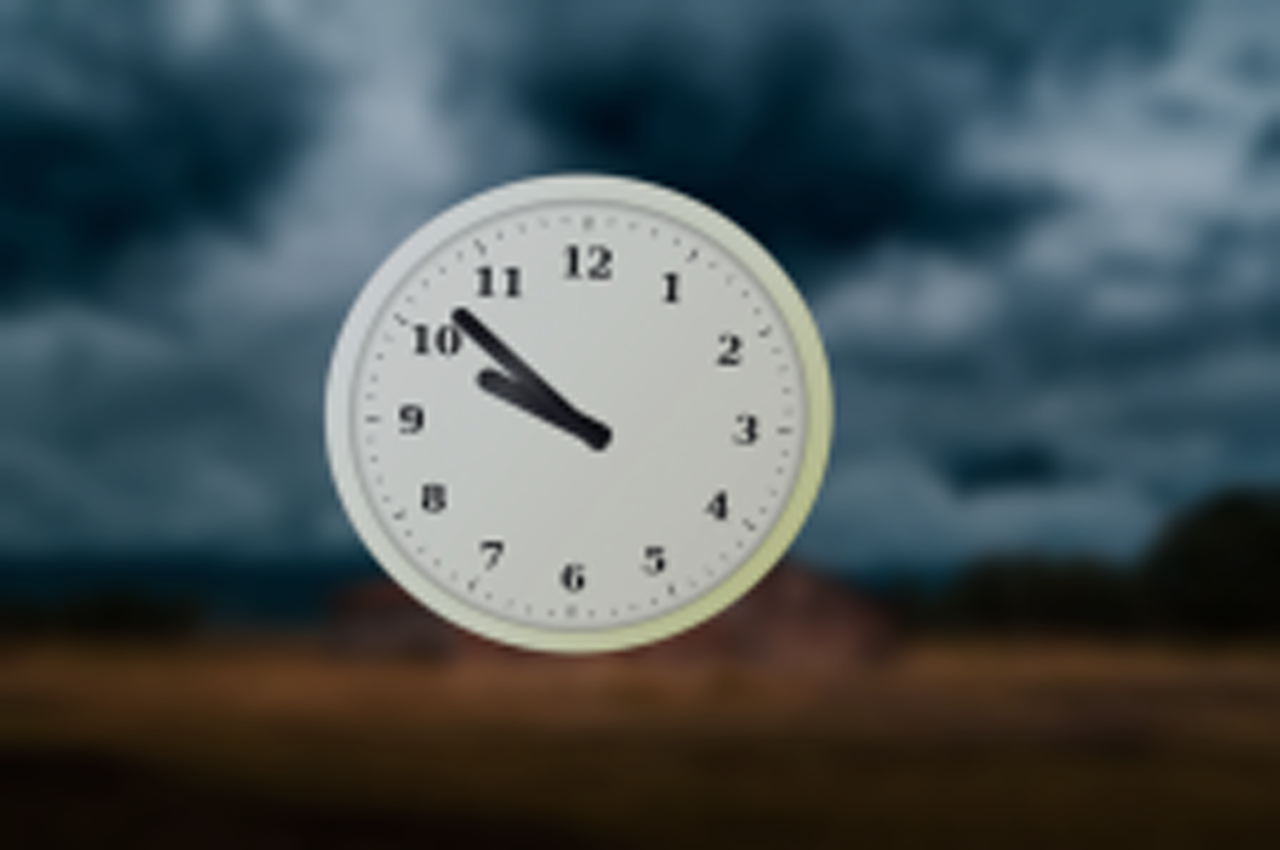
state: 9:52
